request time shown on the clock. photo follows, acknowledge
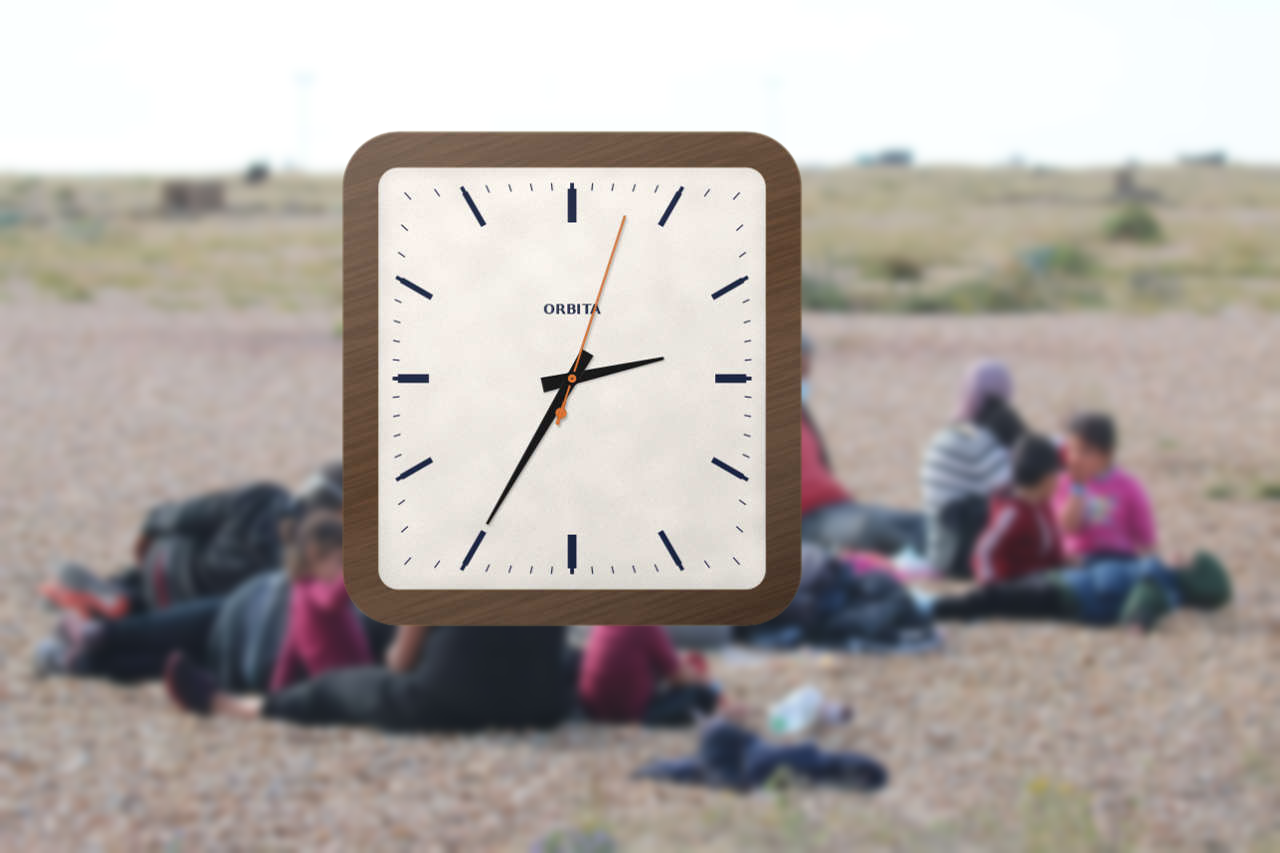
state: 2:35:03
